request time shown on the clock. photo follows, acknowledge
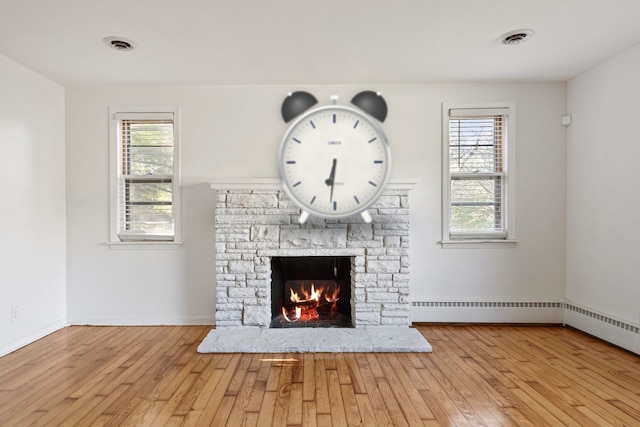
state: 6:31
